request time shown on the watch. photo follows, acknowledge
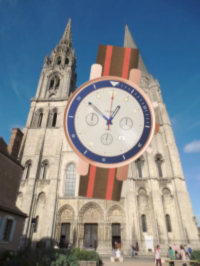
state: 12:51
